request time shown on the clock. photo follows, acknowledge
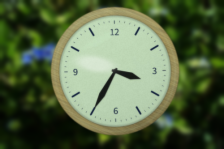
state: 3:35
